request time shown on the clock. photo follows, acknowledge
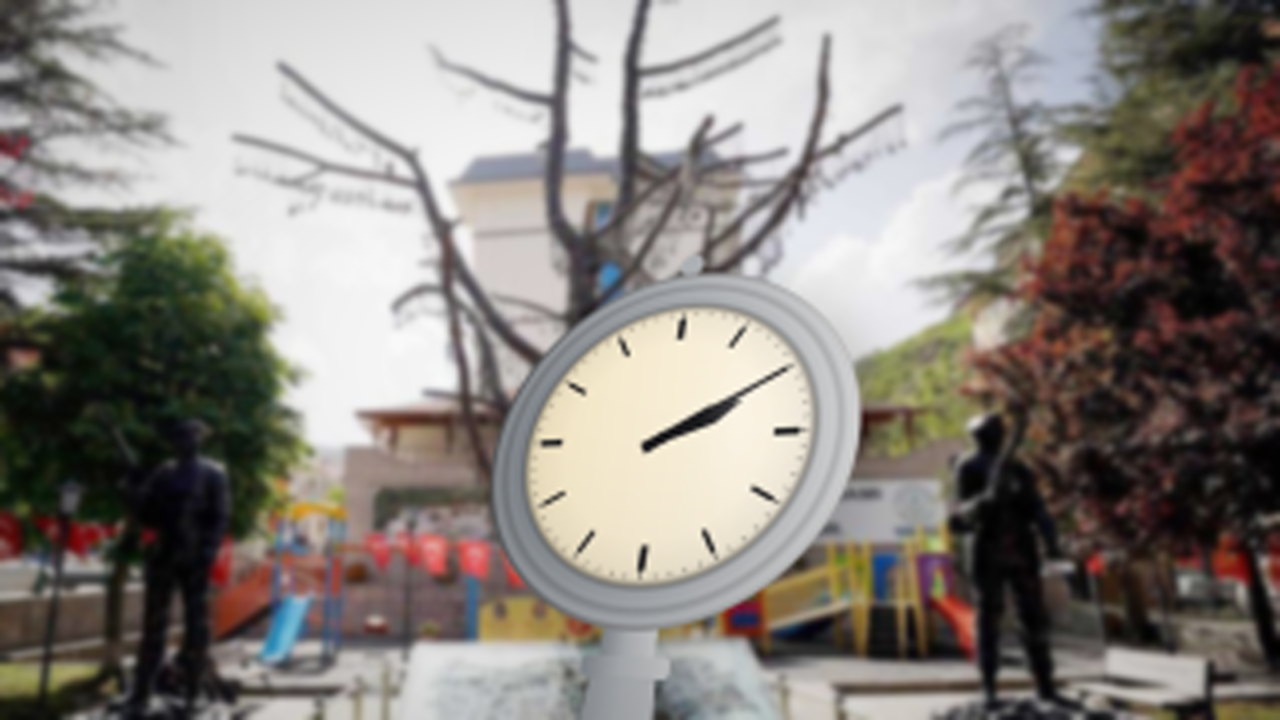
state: 2:10
